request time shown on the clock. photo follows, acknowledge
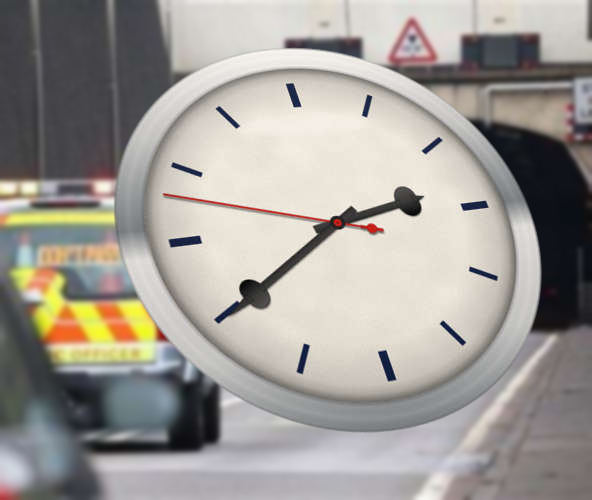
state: 2:39:48
